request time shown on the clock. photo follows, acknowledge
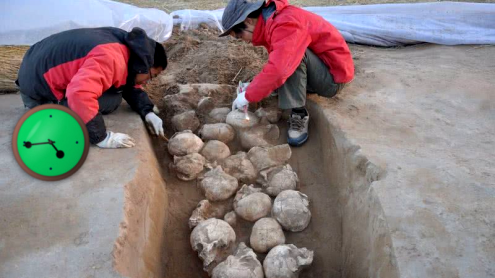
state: 4:44
